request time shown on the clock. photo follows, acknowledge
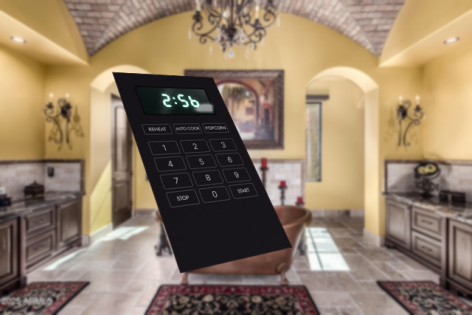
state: 2:56
